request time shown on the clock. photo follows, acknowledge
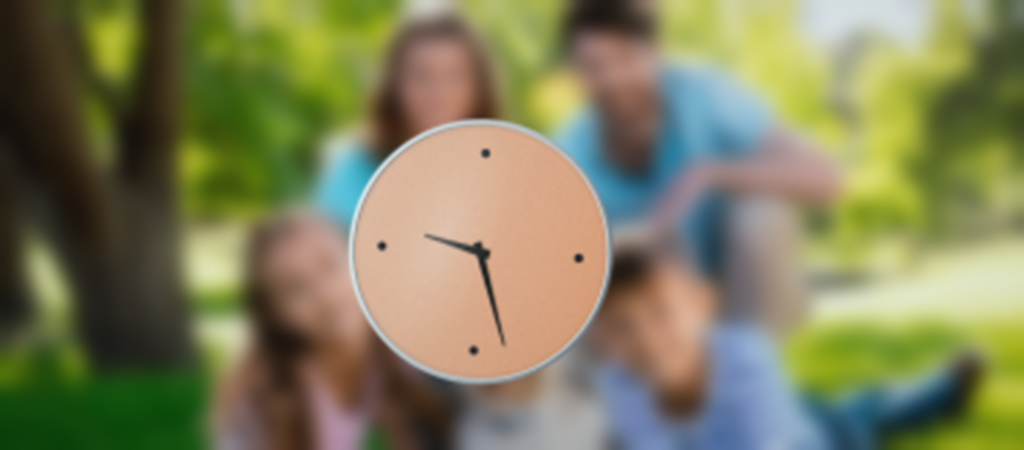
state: 9:27
